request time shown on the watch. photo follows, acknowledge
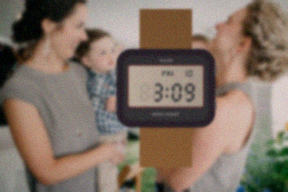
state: 3:09
